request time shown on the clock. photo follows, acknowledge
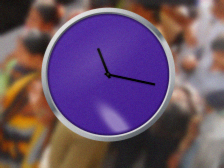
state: 11:17
